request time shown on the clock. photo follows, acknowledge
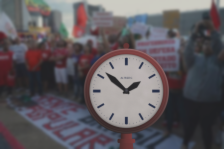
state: 1:52
